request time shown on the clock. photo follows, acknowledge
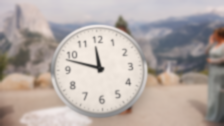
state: 11:48
